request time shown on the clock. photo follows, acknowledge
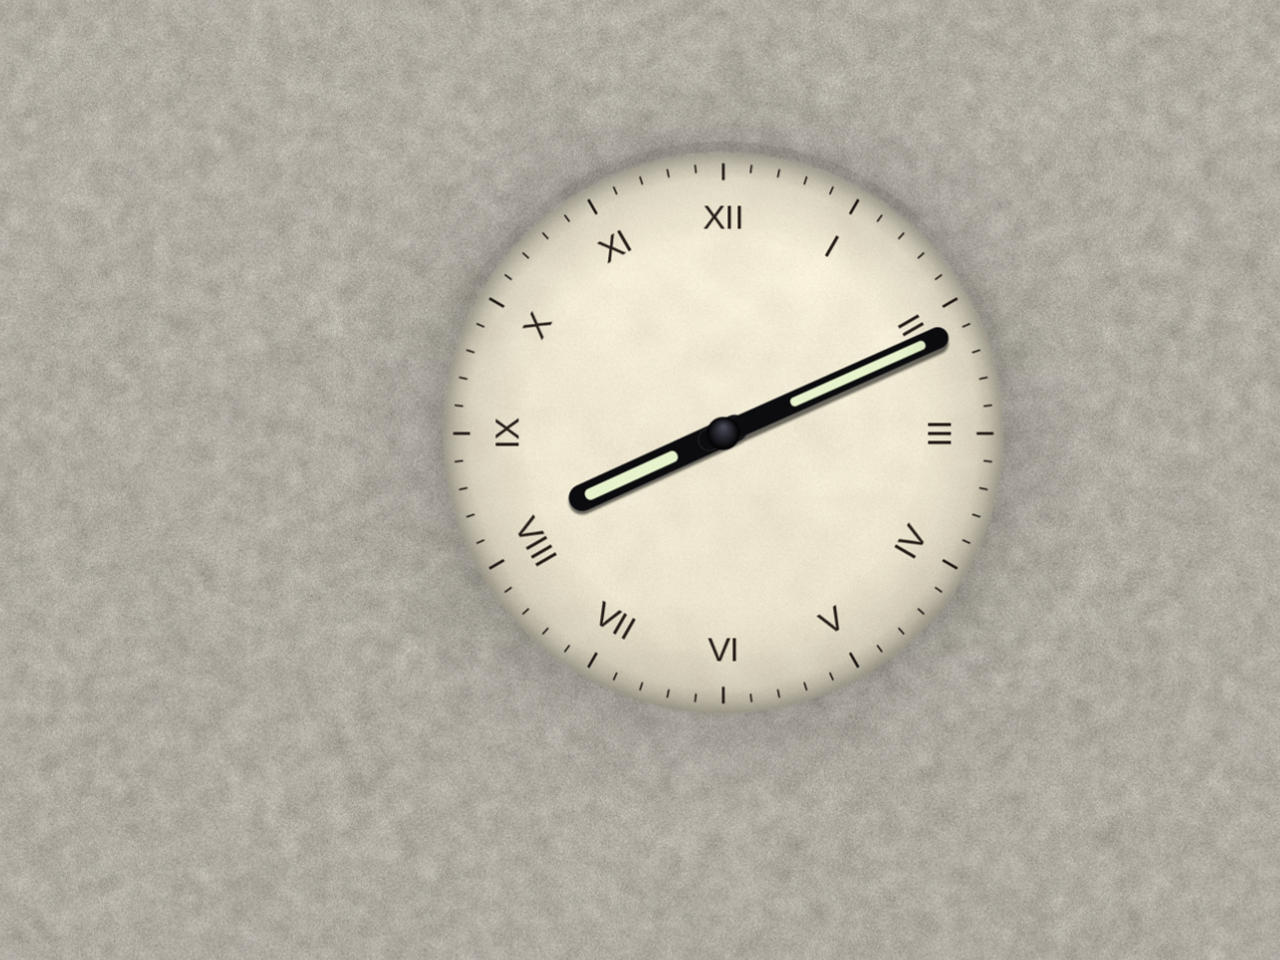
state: 8:11
